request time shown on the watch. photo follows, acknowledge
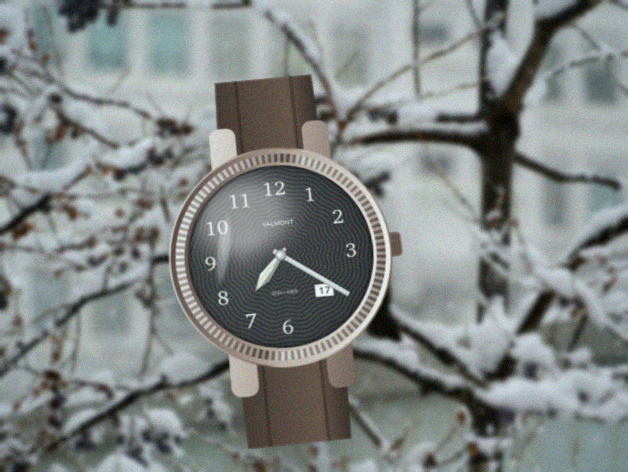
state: 7:21
